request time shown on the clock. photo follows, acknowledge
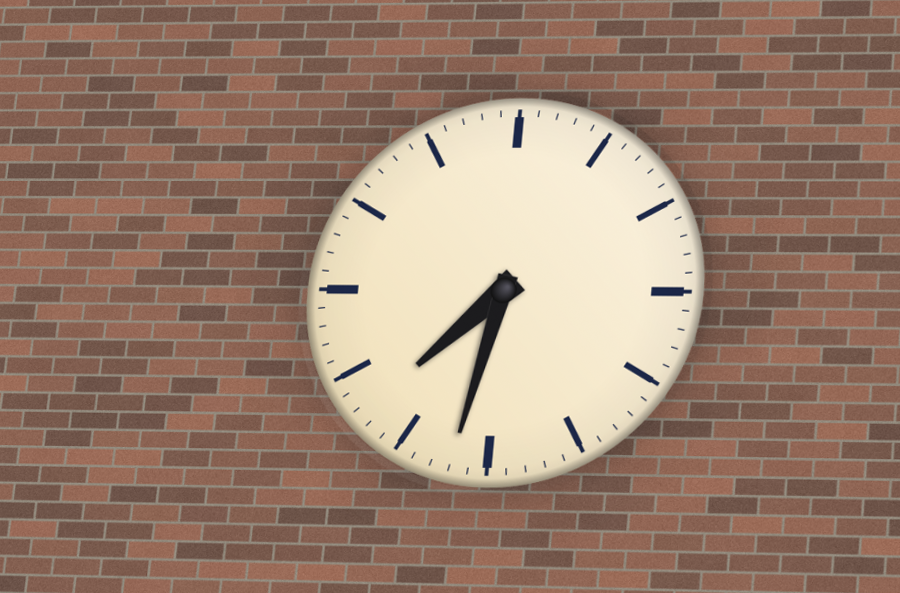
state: 7:32
